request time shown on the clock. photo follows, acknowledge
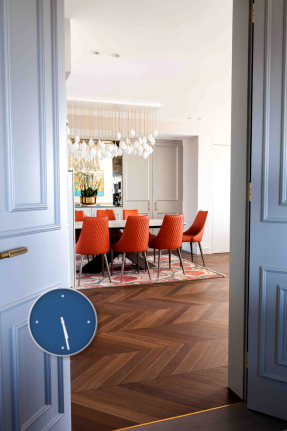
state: 5:28
